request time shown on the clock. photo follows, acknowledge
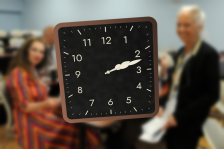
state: 2:12
